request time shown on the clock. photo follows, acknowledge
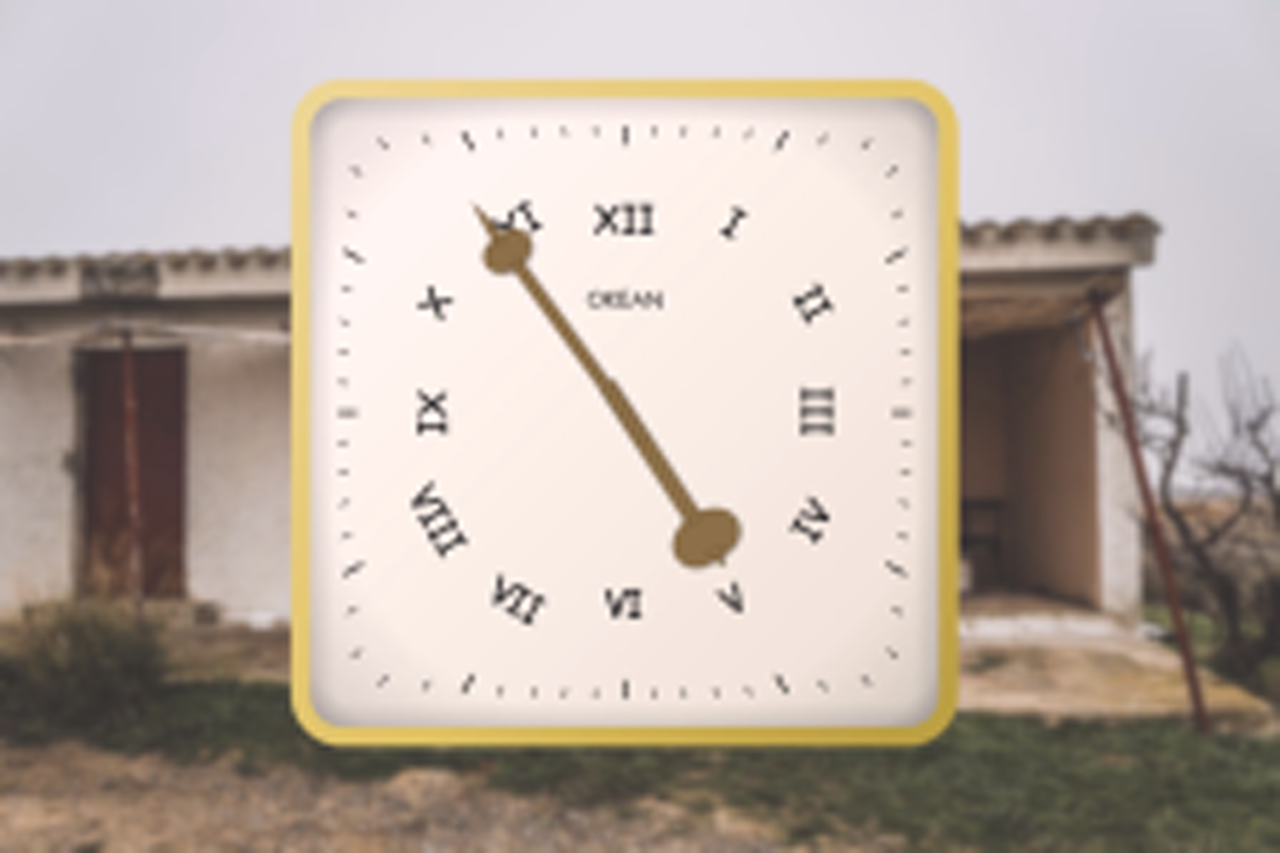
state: 4:54
